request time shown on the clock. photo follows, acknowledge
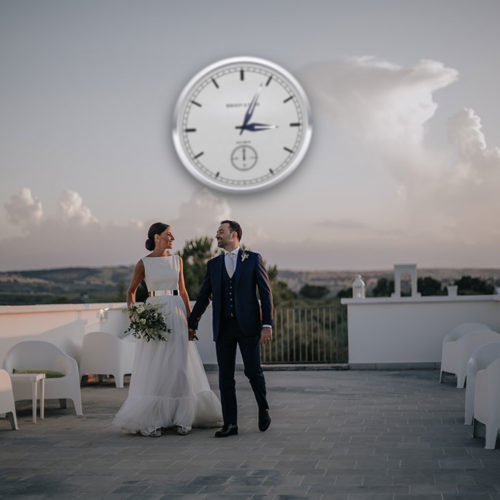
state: 3:04
